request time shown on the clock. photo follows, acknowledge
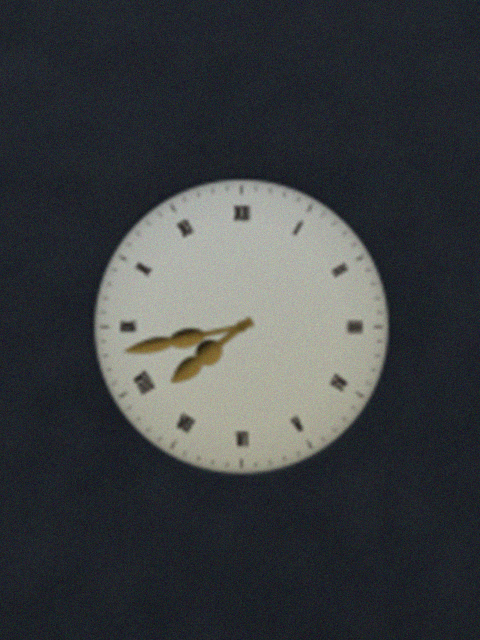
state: 7:43
